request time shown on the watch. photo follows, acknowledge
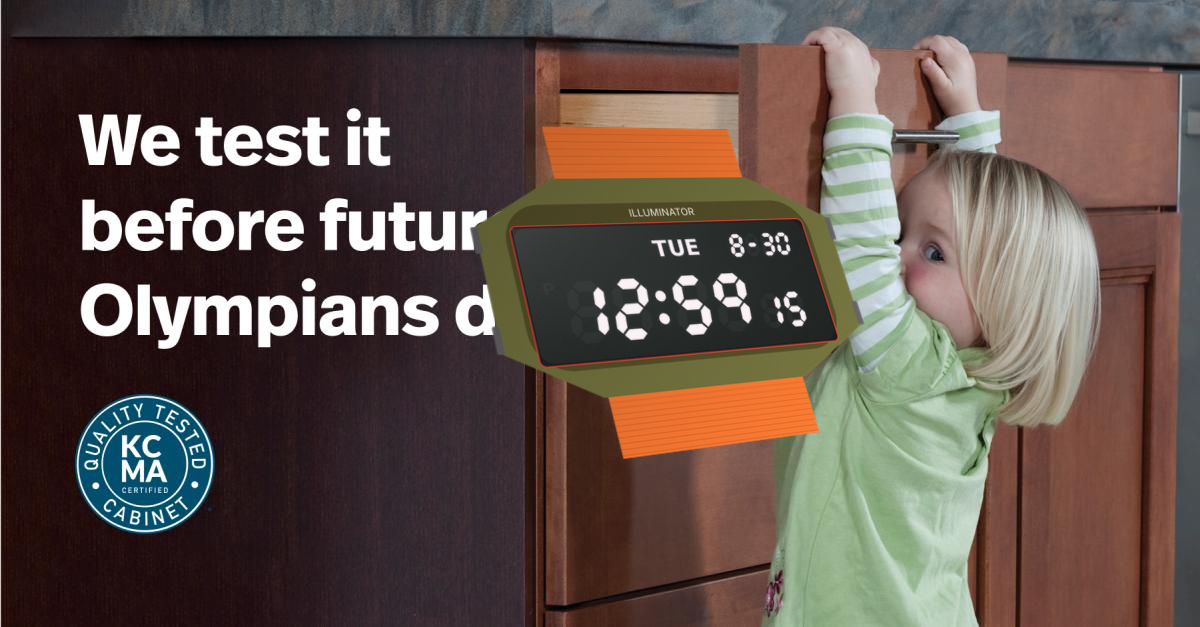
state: 12:59:15
